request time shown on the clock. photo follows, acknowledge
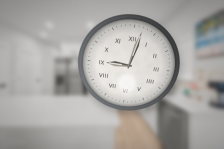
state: 9:02
